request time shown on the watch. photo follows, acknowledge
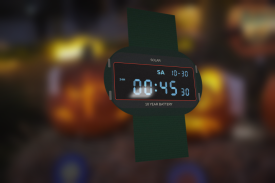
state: 0:45:30
